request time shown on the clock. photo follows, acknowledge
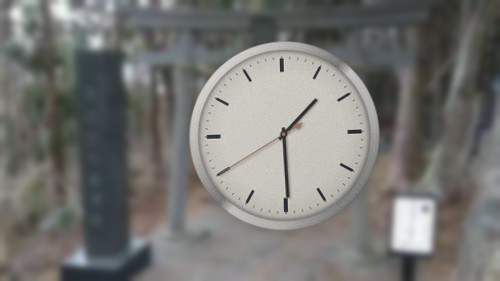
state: 1:29:40
